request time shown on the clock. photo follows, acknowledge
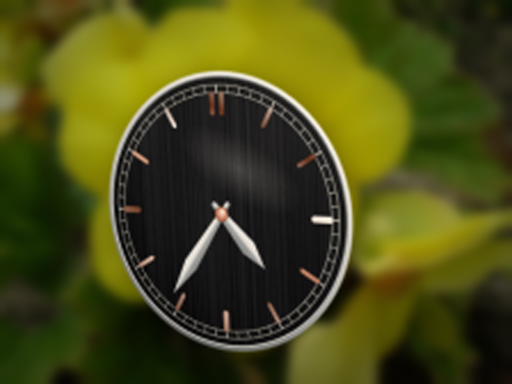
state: 4:36
